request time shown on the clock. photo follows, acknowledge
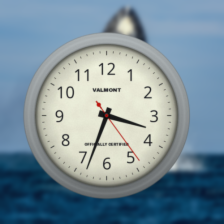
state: 3:33:24
